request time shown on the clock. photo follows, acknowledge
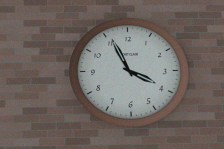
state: 3:56
